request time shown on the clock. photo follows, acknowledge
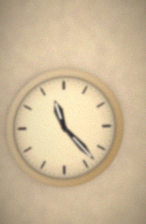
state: 11:23
